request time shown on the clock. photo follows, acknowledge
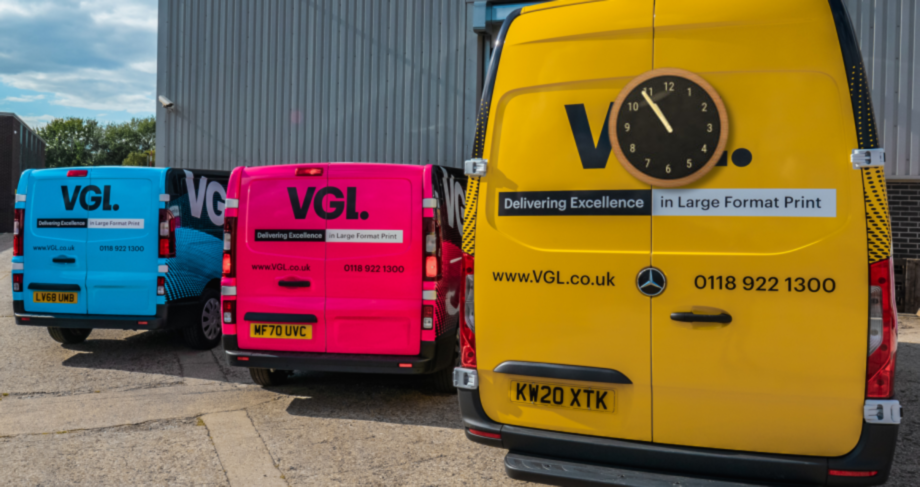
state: 10:54
